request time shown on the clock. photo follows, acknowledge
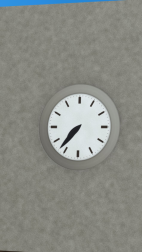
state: 7:37
